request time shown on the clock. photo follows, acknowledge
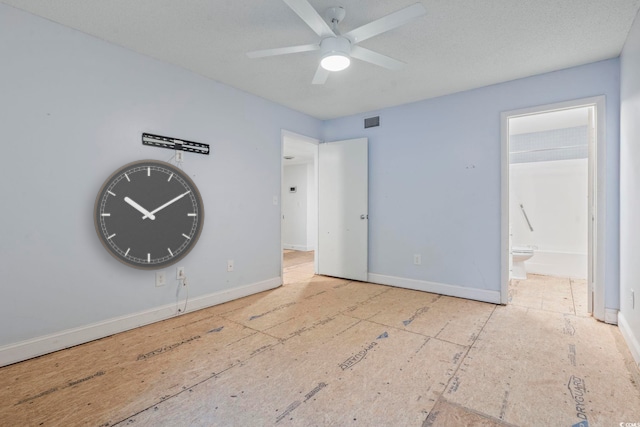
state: 10:10
